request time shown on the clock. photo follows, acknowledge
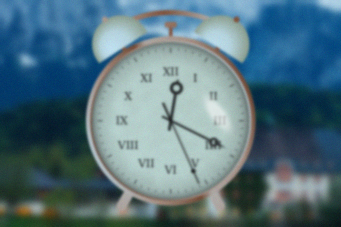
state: 12:19:26
